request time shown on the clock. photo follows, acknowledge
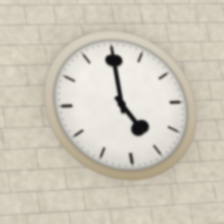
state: 5:00
